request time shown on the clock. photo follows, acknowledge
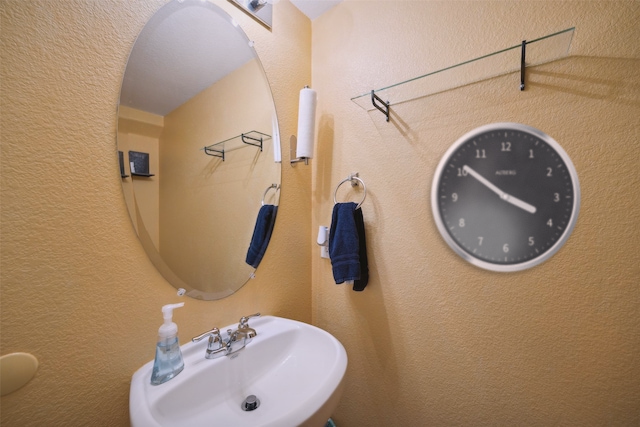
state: 3:51
